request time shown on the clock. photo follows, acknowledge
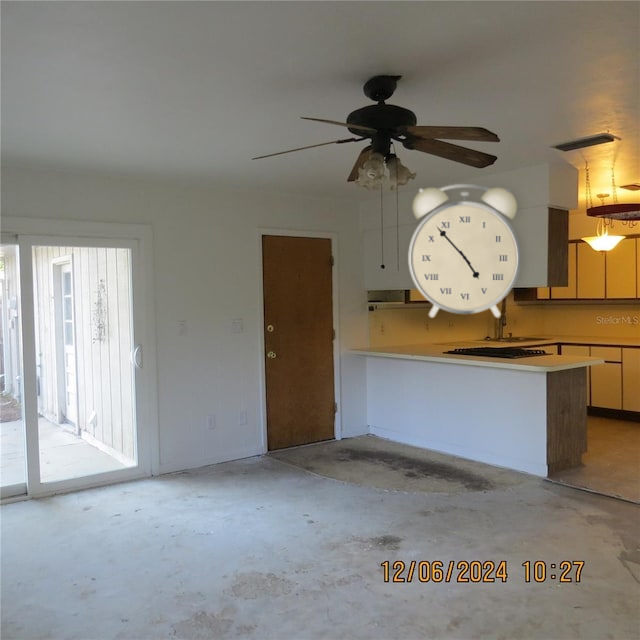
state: 4:53
